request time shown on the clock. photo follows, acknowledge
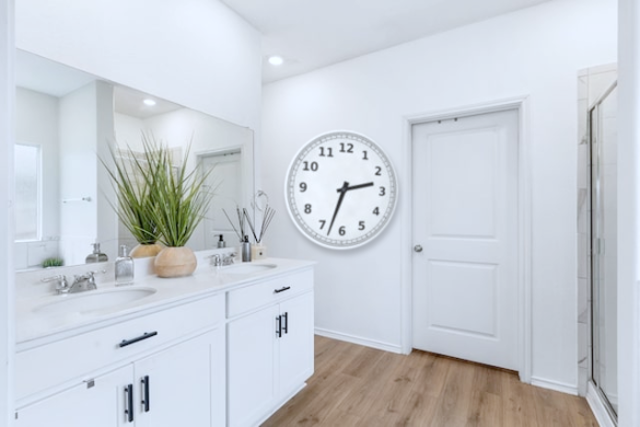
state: 2:33
